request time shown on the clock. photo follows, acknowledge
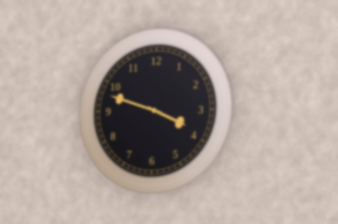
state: 3:48
